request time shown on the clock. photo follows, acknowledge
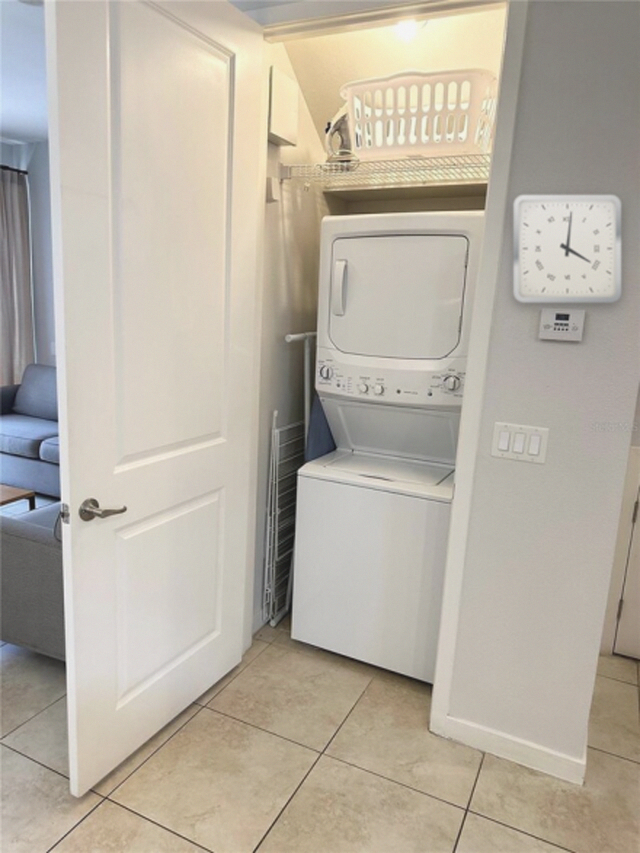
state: 4:01
